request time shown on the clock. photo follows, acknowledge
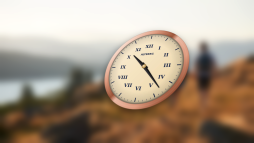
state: 10:23
